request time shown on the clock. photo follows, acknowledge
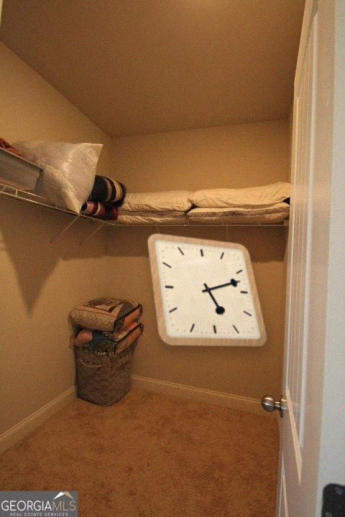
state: 5:12
